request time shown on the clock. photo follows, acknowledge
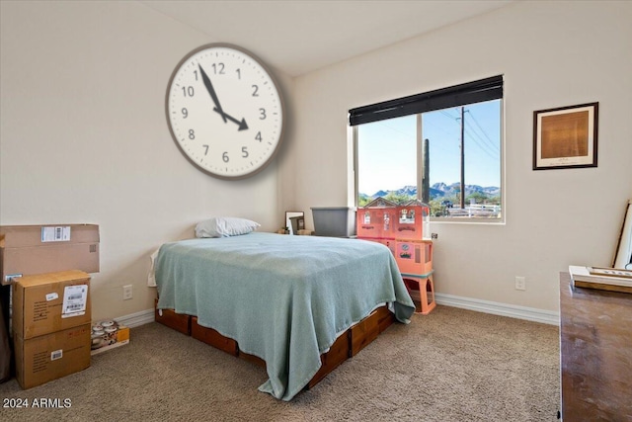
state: 3:56
